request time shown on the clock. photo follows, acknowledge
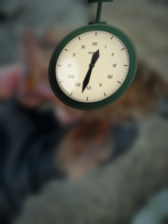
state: 12:32
